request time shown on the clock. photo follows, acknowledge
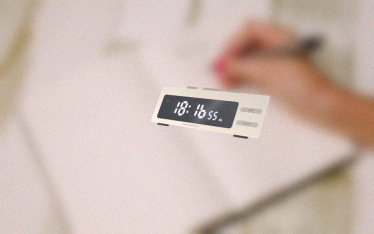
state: 18:16:55
